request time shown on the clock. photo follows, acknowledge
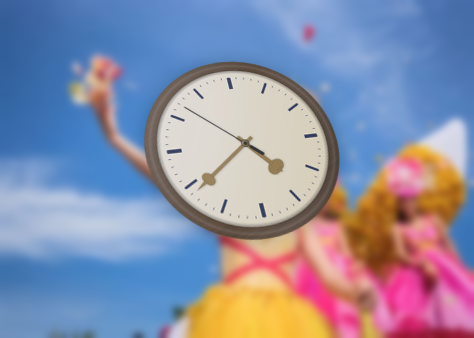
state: 4:38:52
